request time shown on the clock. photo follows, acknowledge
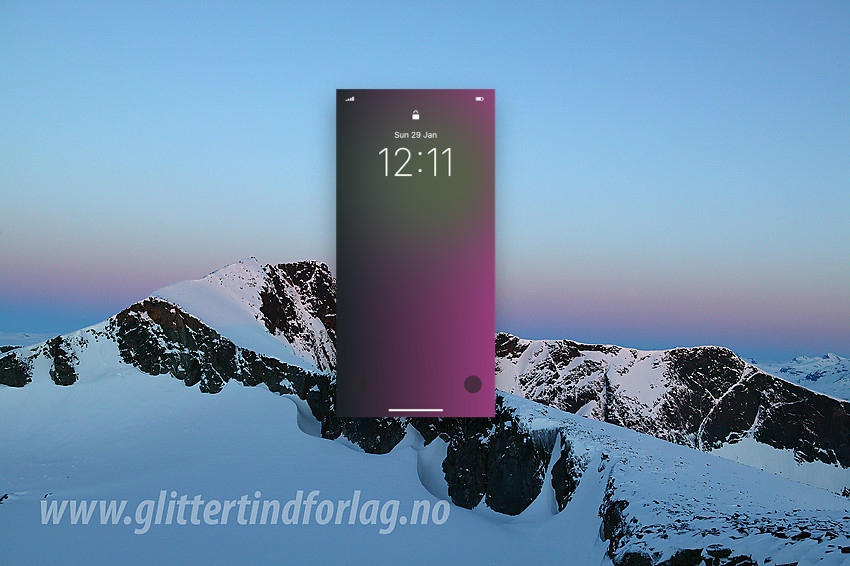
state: 12:11
